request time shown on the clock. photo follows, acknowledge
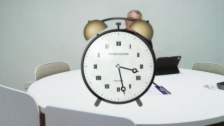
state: 3:28
